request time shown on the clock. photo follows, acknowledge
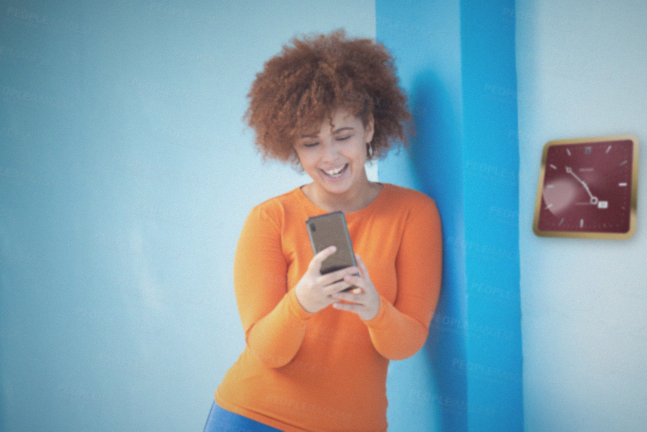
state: 4:52
